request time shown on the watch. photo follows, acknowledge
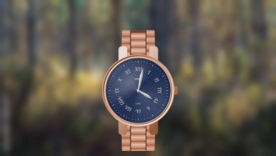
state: 4:02
